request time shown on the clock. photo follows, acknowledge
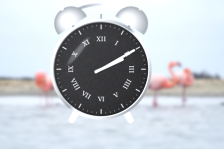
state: 2:10
